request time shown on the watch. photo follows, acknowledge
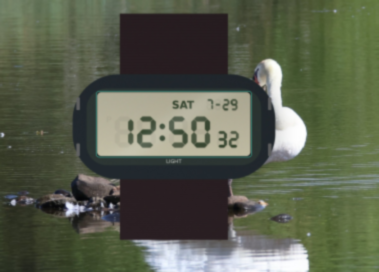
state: 12:50:32
